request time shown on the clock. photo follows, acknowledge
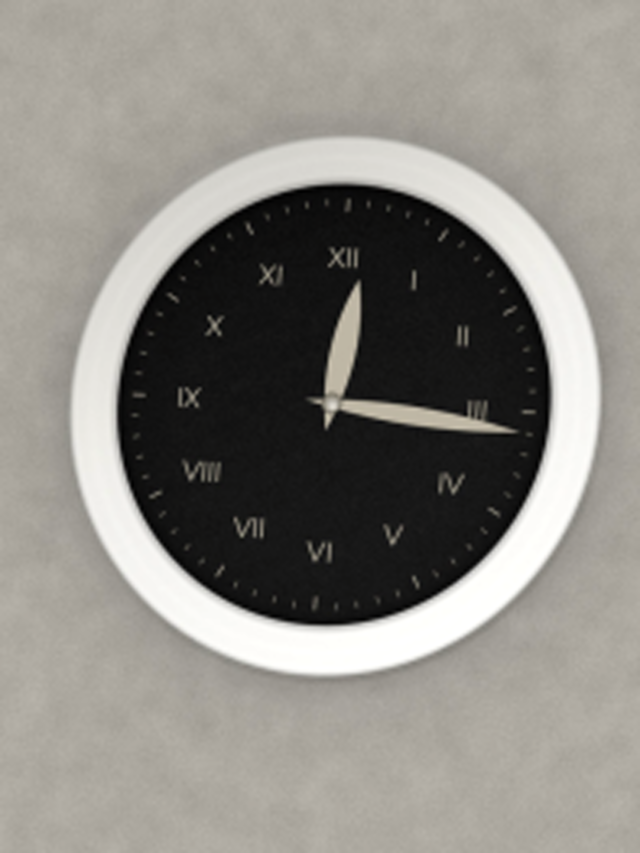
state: 12:16
